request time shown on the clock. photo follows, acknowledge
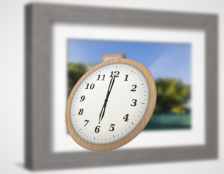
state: 6:00
